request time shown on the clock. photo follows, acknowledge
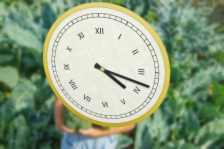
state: 4:18
